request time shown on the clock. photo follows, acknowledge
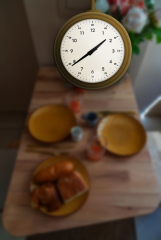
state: 1:39
